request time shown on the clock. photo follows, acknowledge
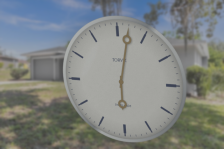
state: 6:02
